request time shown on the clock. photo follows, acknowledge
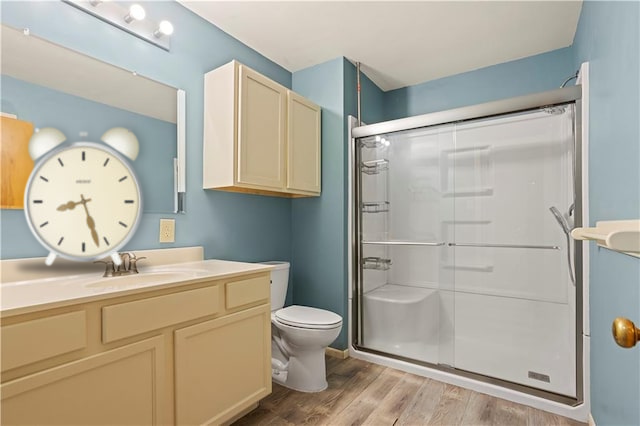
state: 8:27
